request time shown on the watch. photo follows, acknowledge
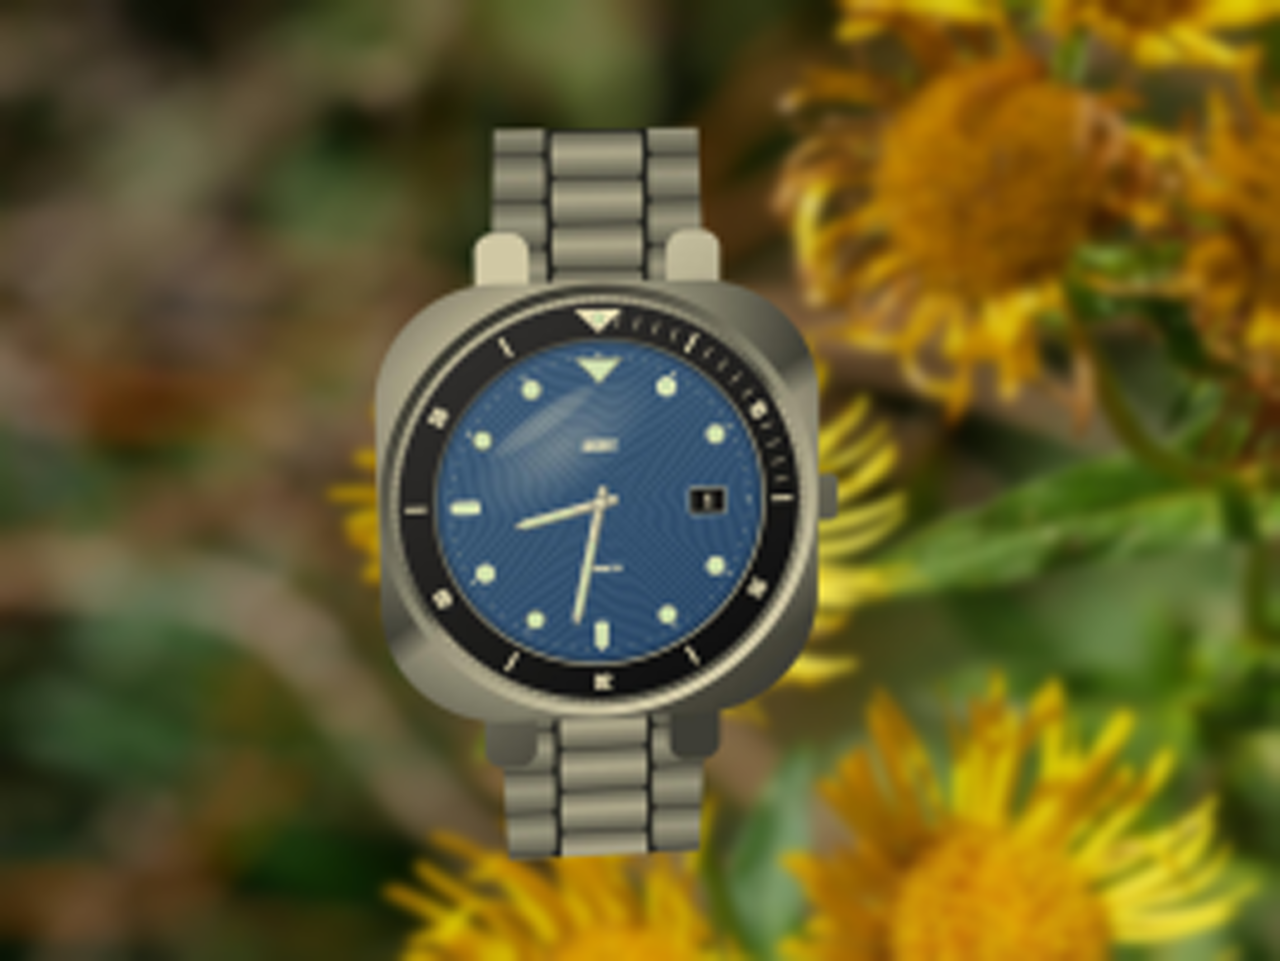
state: 8:32
